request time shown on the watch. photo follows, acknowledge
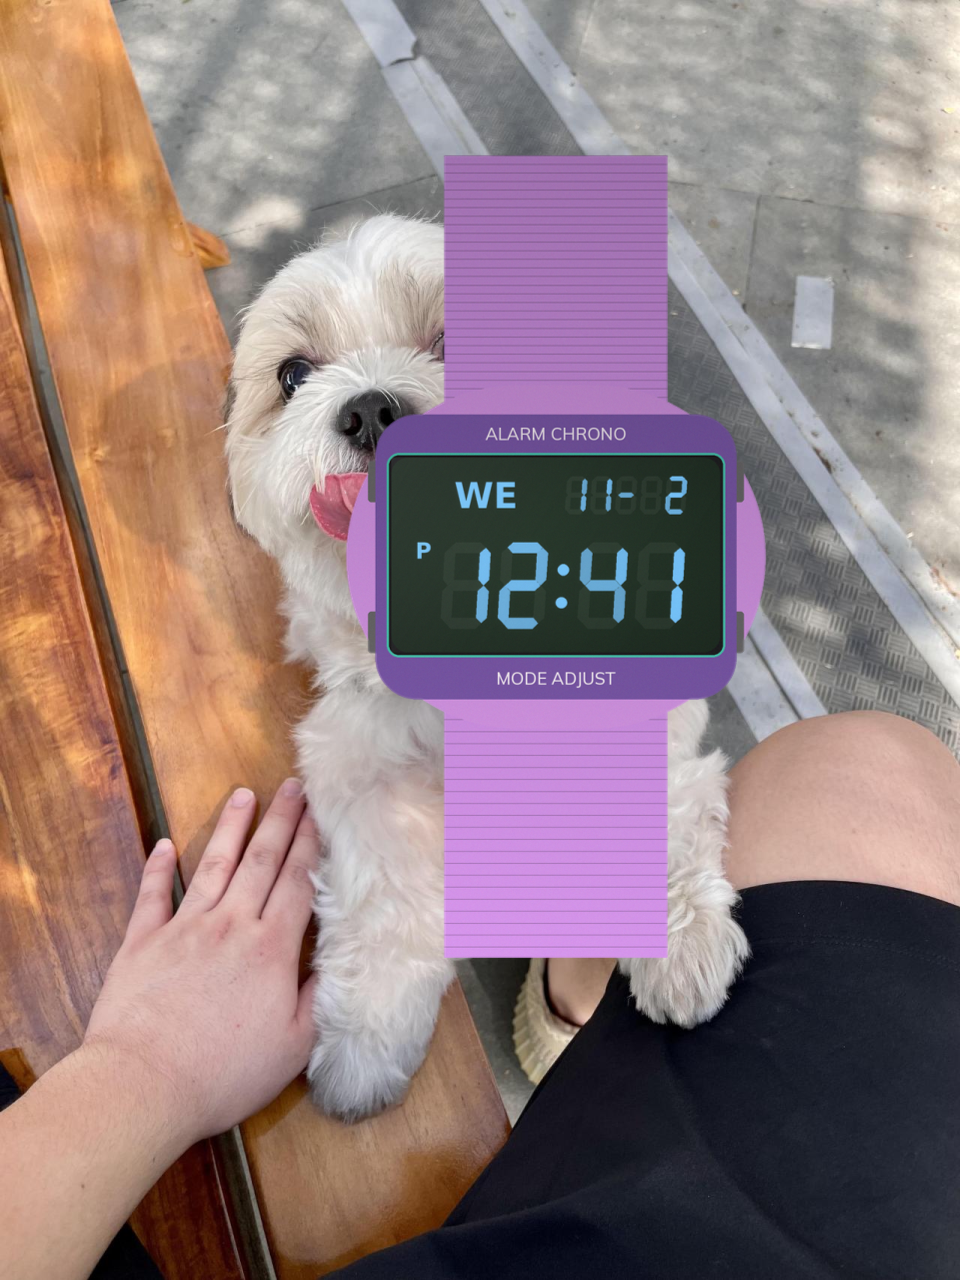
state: 12:41
